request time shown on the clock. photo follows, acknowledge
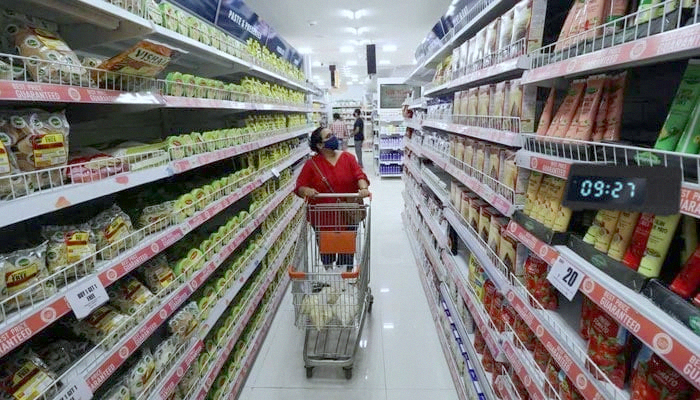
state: 9:27
